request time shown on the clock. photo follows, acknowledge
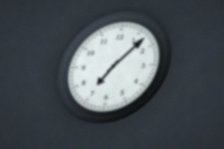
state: 7:07
